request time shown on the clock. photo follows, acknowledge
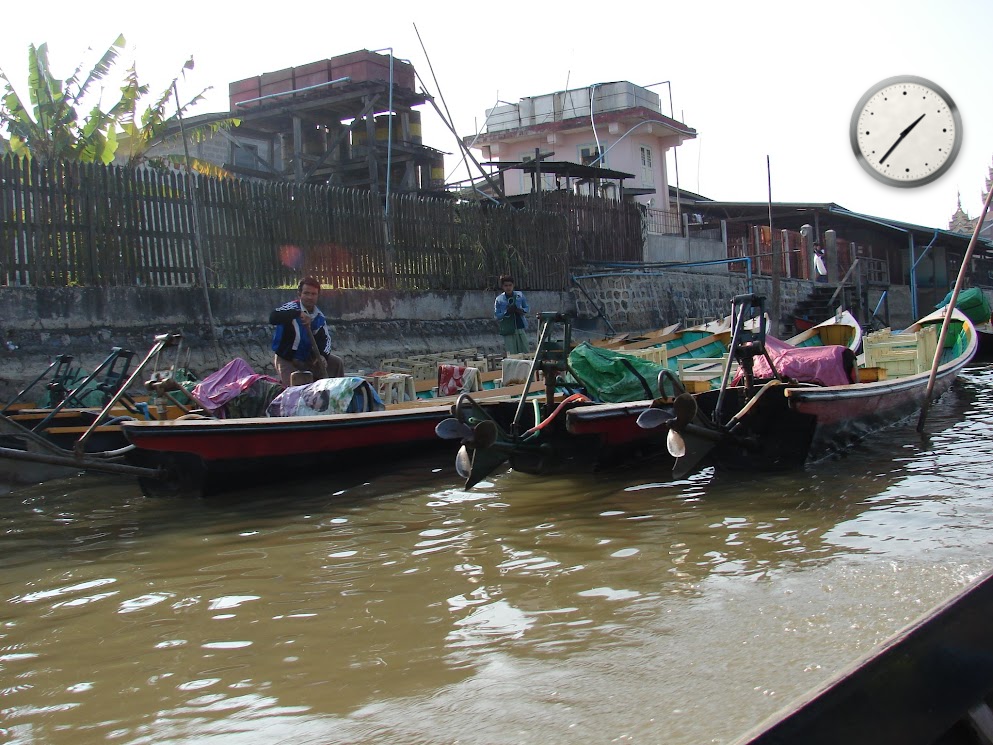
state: 1:37
